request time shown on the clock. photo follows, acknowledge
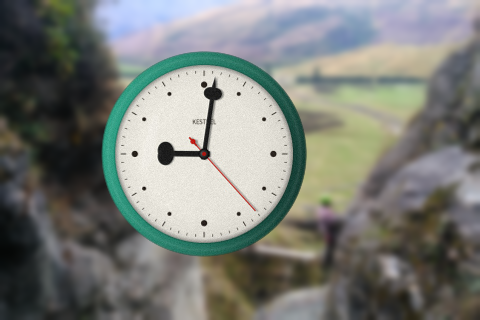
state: 9:01:23
